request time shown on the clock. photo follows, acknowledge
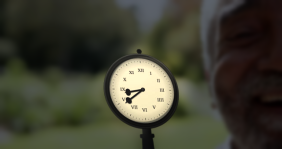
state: 8:39
